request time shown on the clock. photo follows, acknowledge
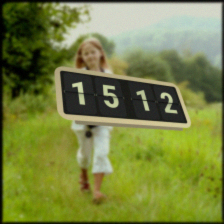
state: 15:12
